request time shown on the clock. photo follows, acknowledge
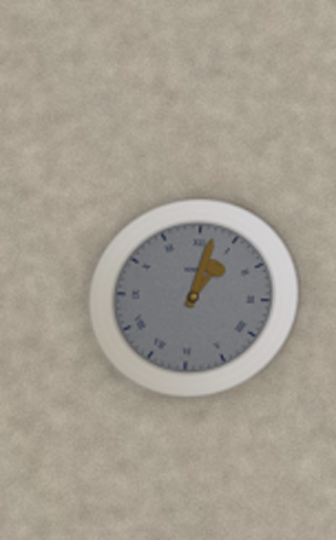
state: 1:02
